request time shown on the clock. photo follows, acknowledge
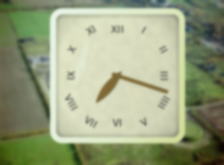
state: 7:18
